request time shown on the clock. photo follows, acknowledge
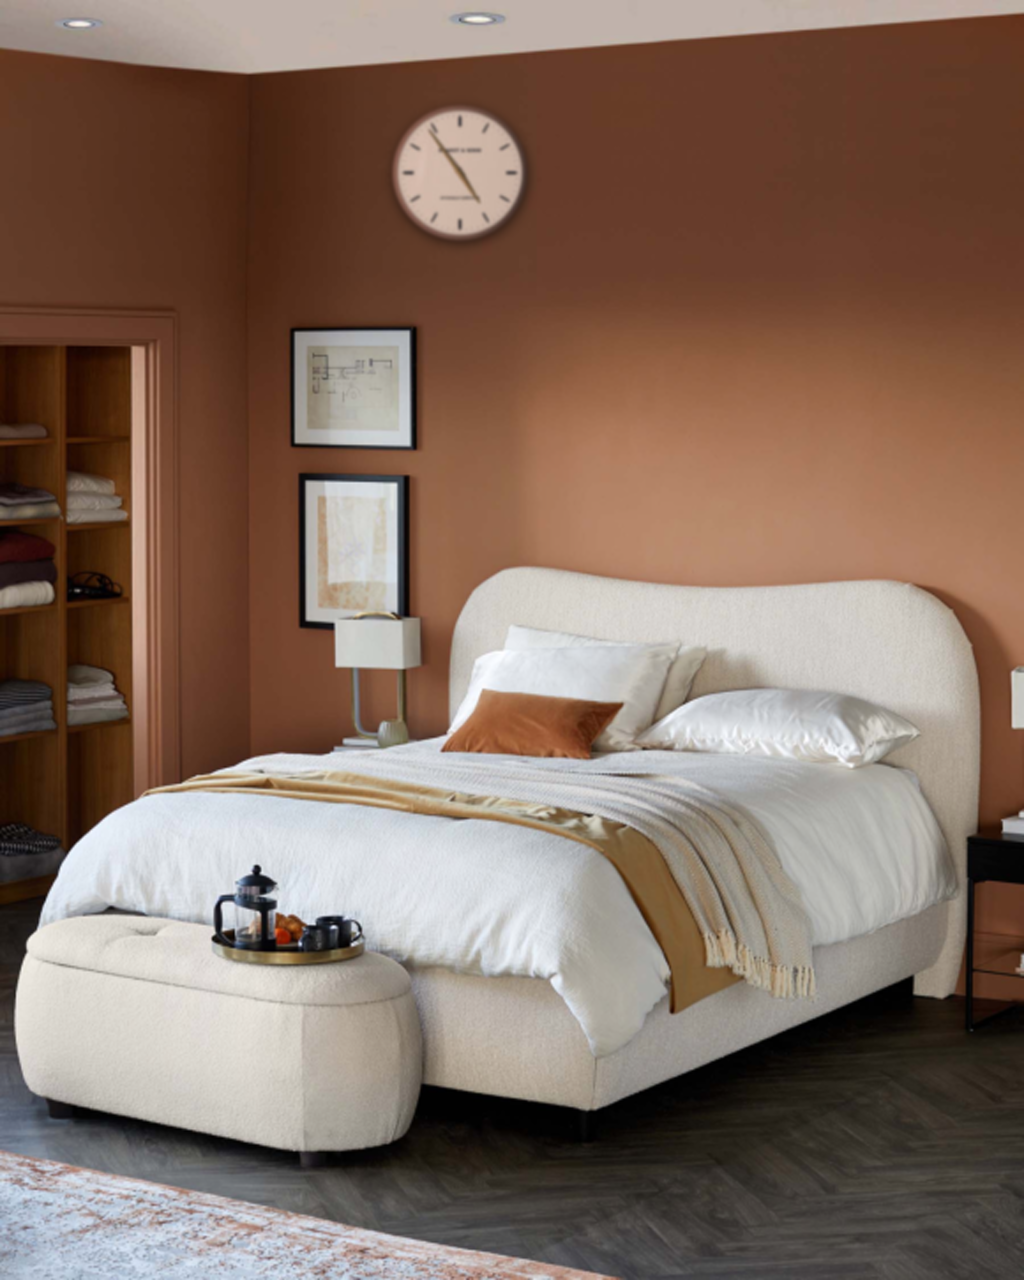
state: 4:54
